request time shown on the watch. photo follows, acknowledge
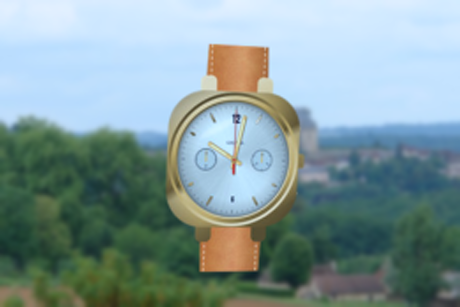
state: 10:02
